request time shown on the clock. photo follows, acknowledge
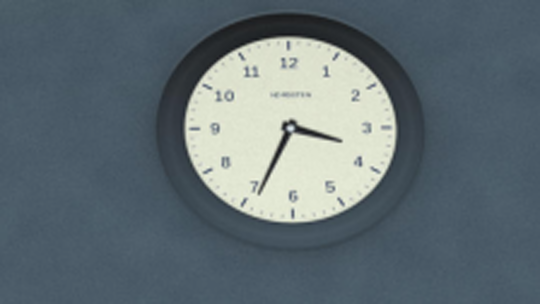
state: 3:34
